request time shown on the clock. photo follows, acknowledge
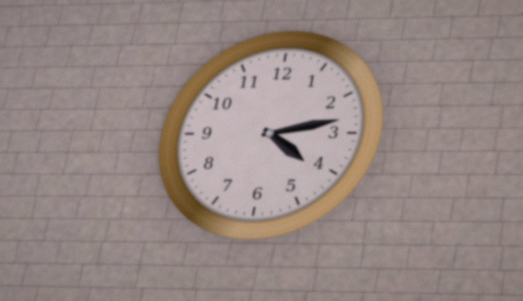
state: 4:13
